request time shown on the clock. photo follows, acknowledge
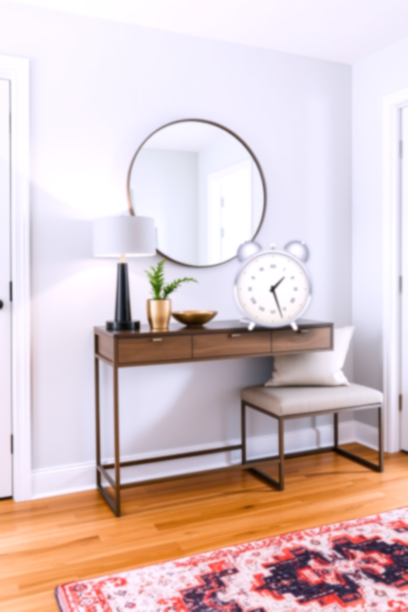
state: 1:27
